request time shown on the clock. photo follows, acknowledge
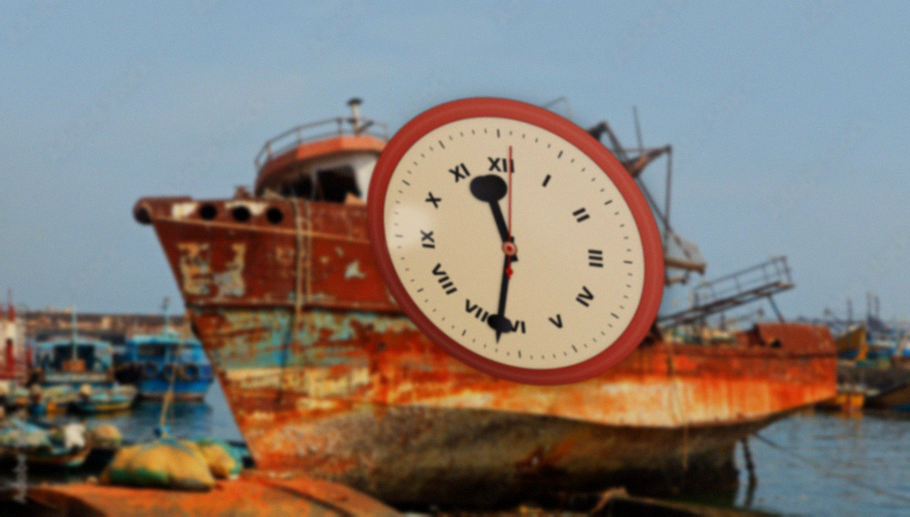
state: 11:32:01
